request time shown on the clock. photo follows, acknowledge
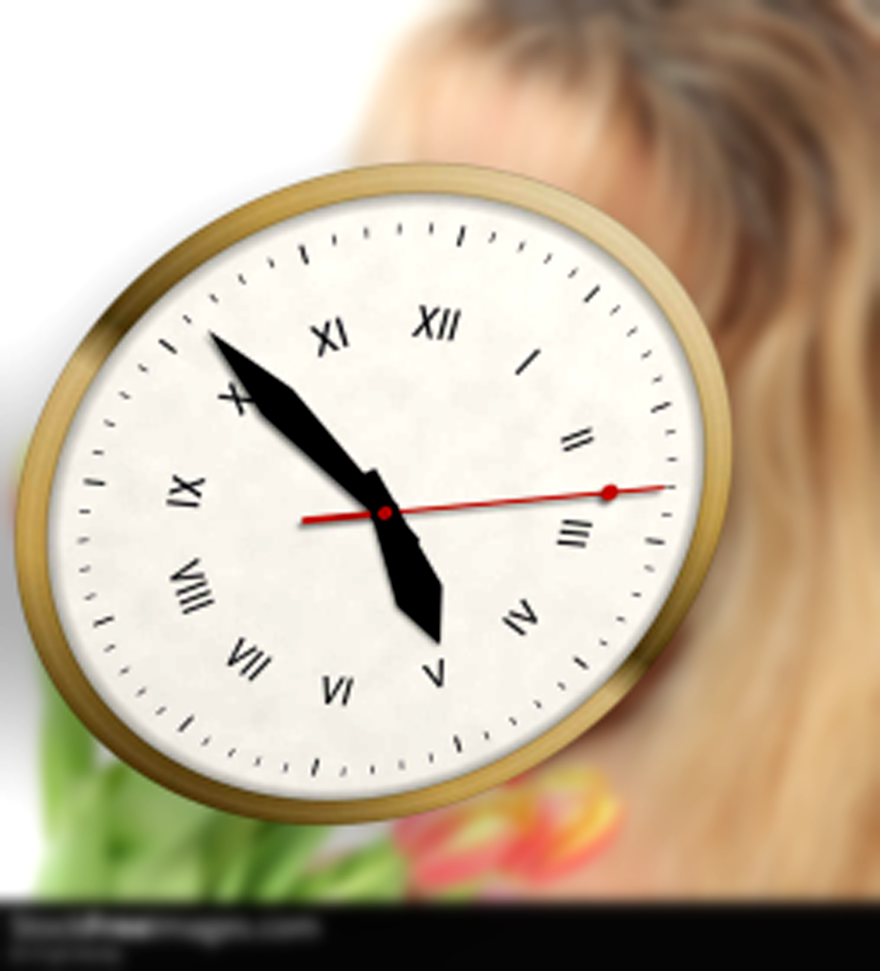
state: 4:51:13
